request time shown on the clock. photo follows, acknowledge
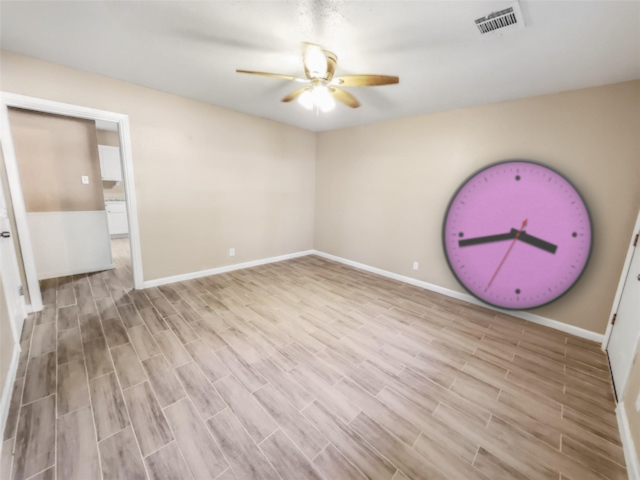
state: 3:43:35
